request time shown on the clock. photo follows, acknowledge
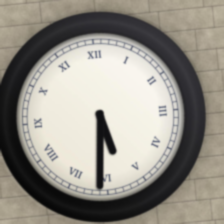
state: 5:31
